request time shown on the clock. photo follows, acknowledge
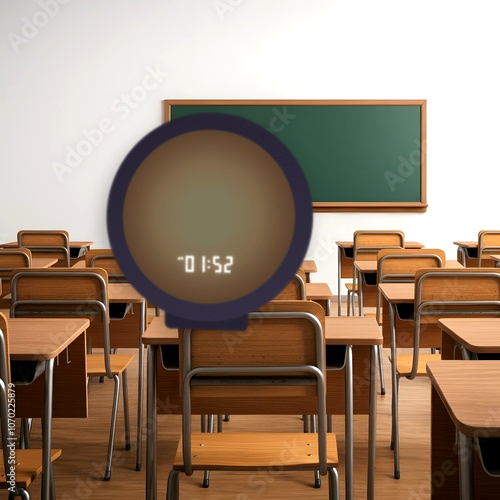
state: 1:52
